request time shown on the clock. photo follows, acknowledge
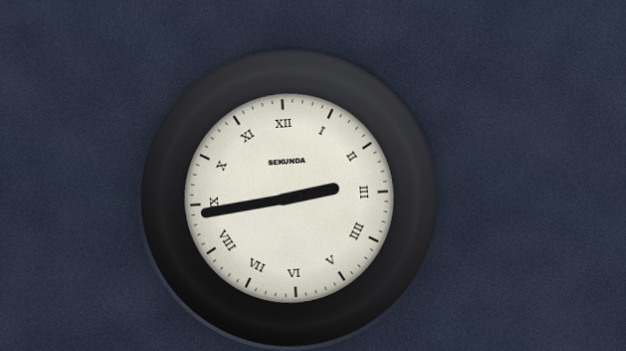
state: 2:44
